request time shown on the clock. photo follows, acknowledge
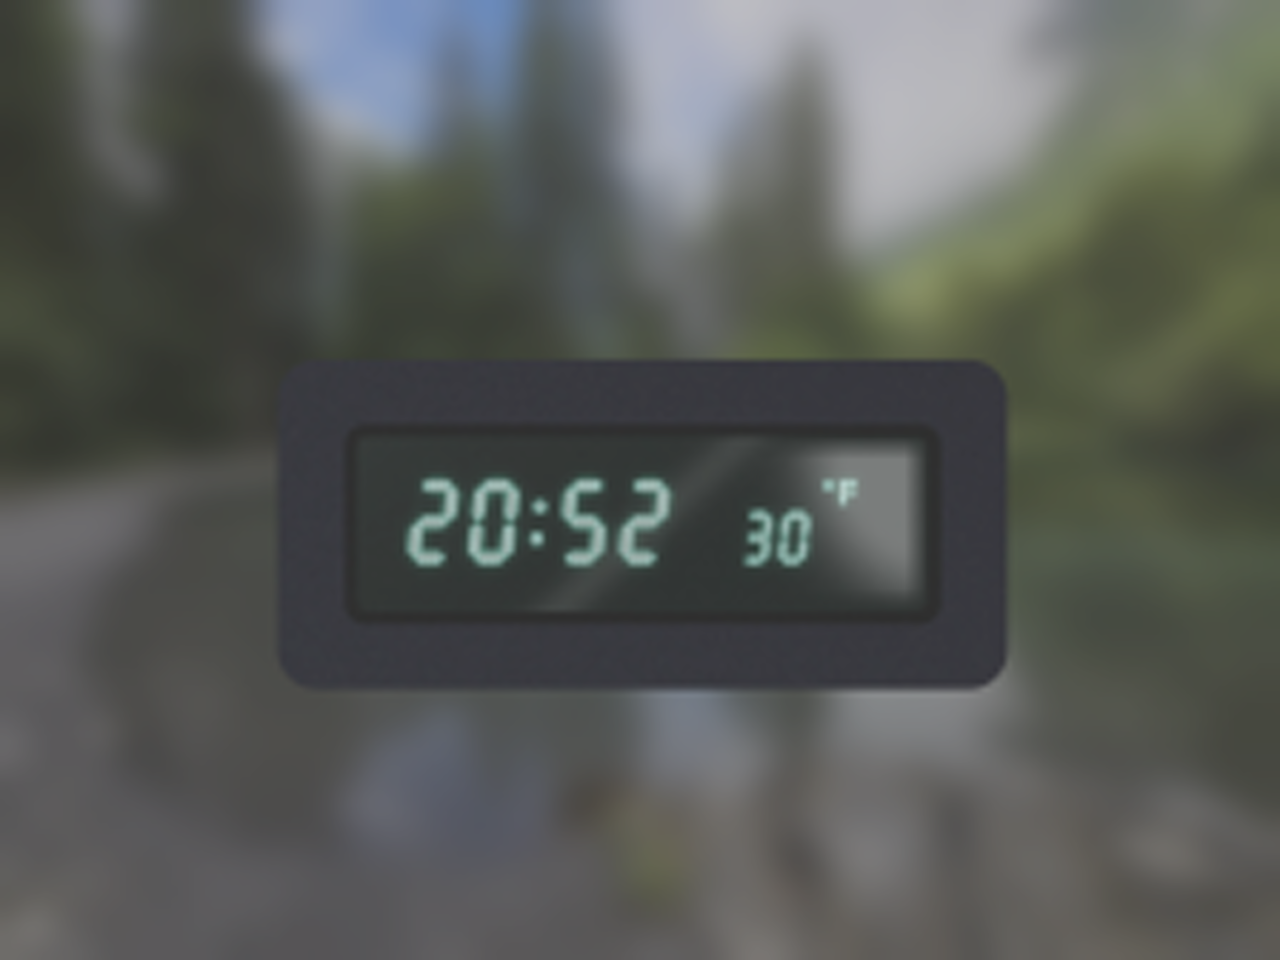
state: 20:52
